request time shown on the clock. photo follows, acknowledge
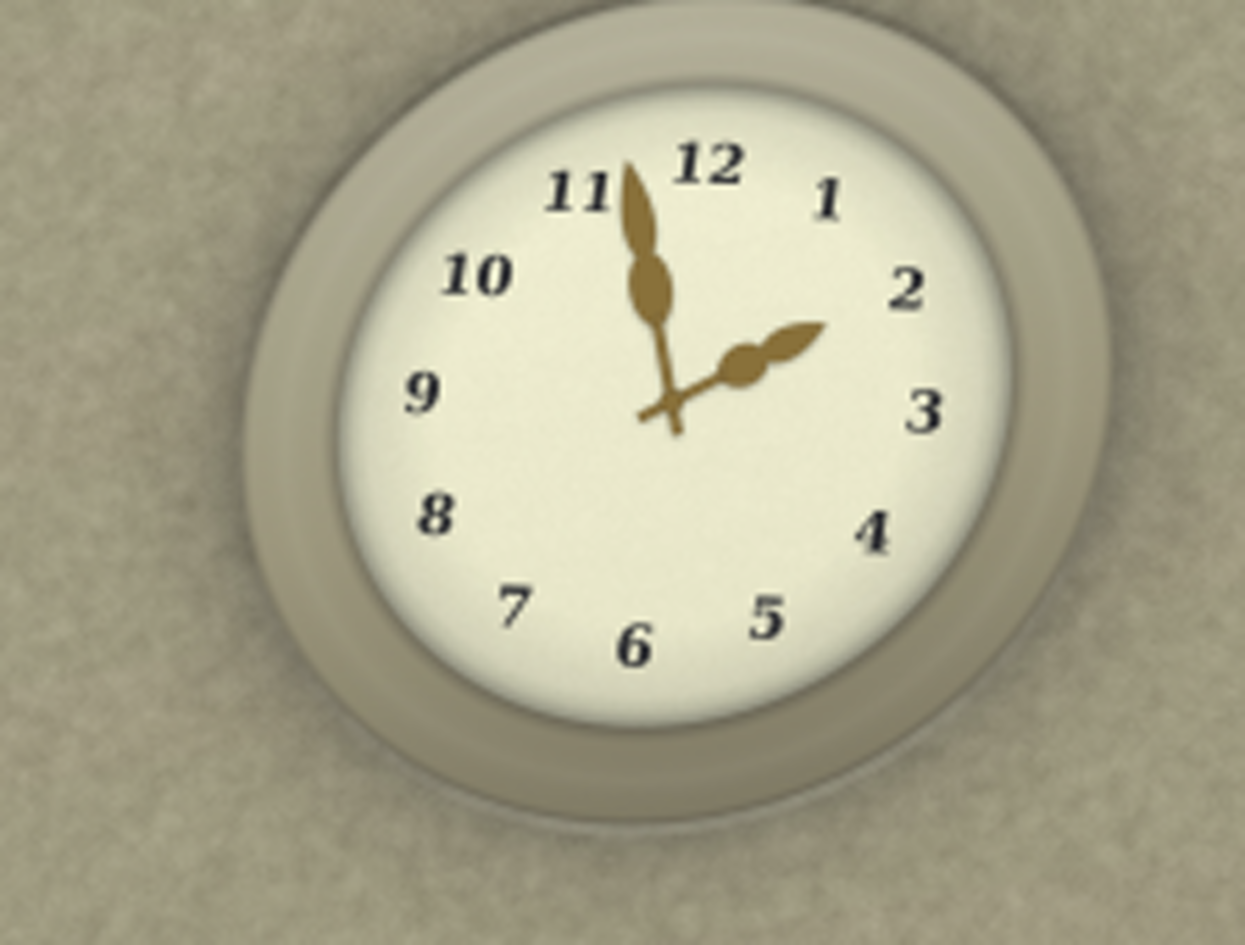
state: 1:57
